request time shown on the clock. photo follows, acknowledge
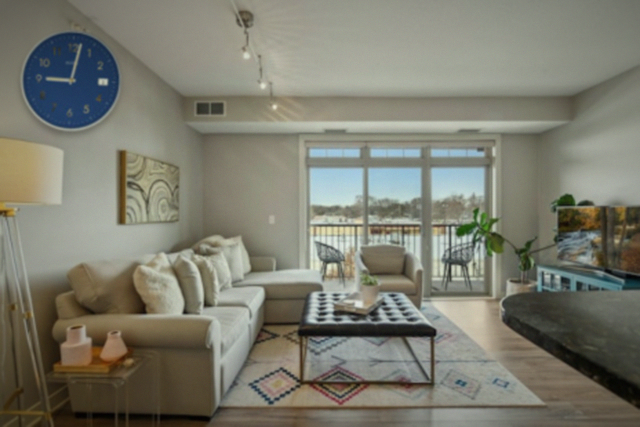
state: 9:02
